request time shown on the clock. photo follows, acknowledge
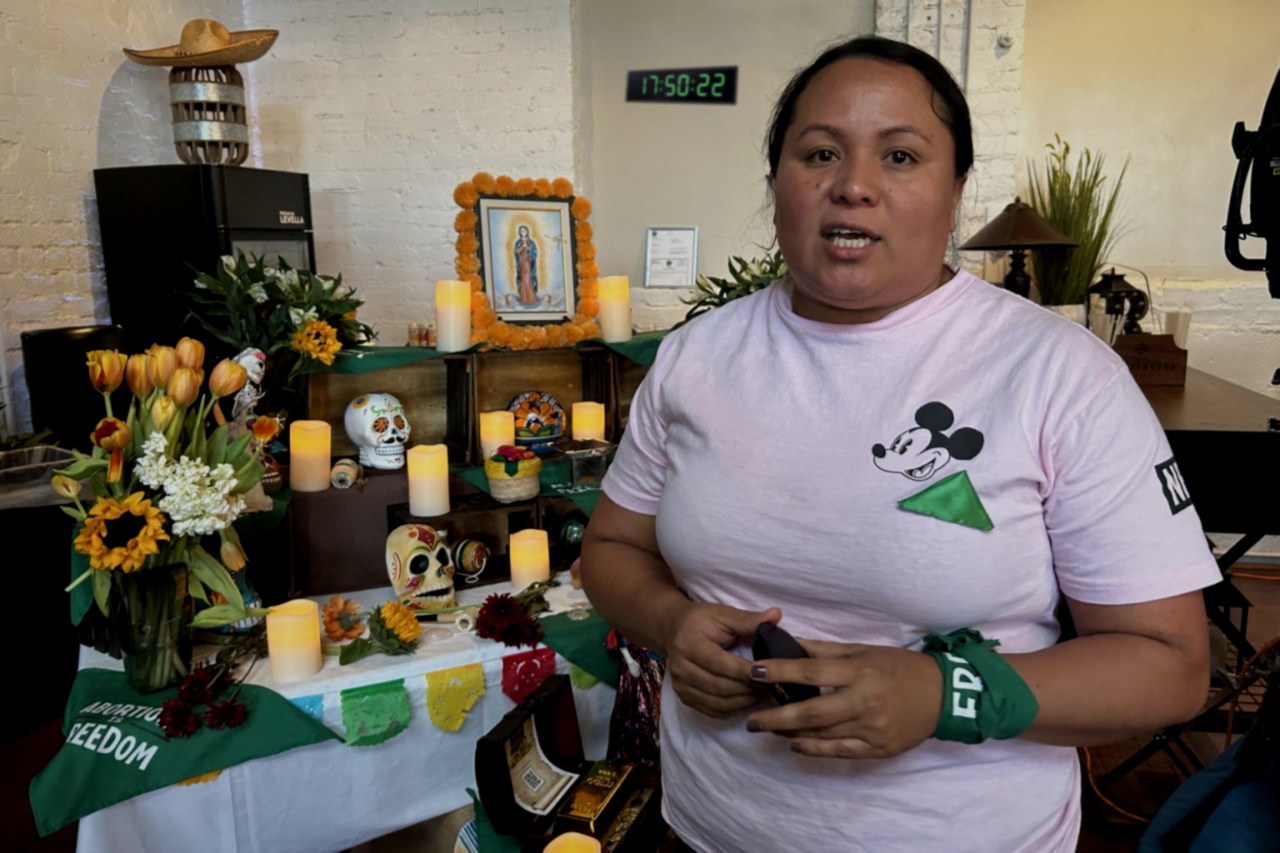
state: 17:50:22
